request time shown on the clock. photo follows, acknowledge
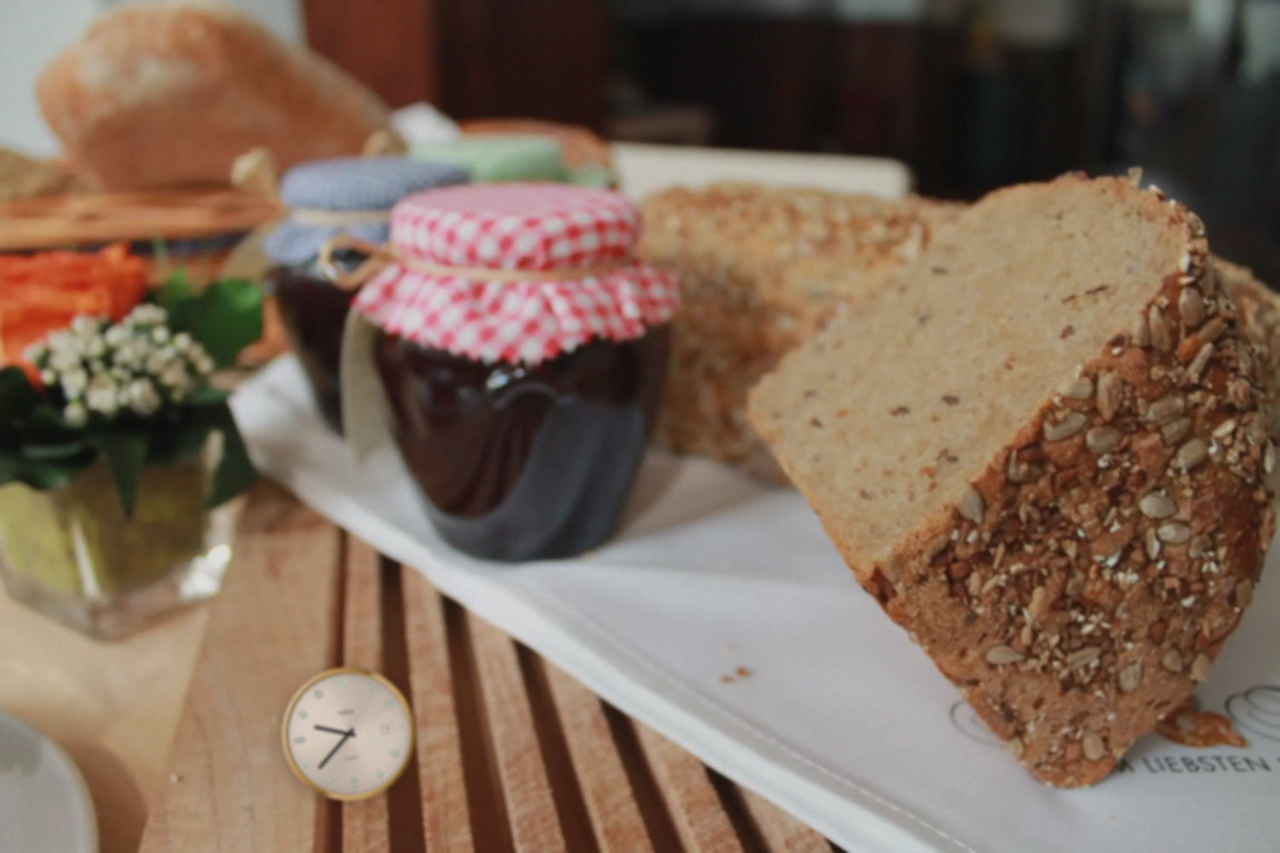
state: 9:38
